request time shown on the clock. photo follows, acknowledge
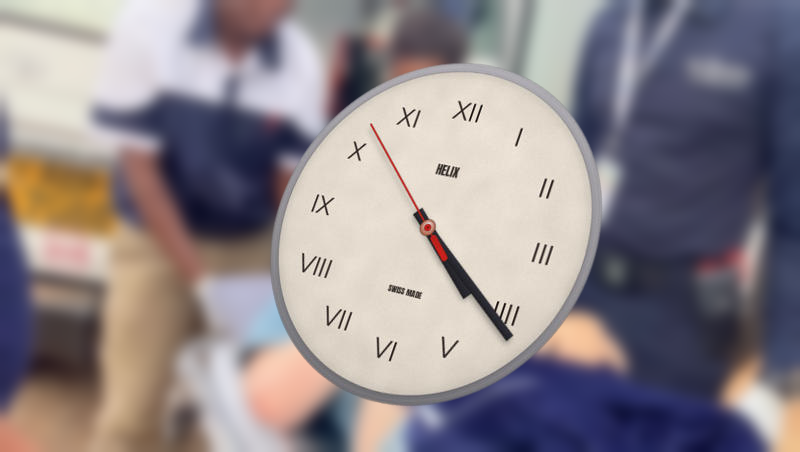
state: 4:20:52
